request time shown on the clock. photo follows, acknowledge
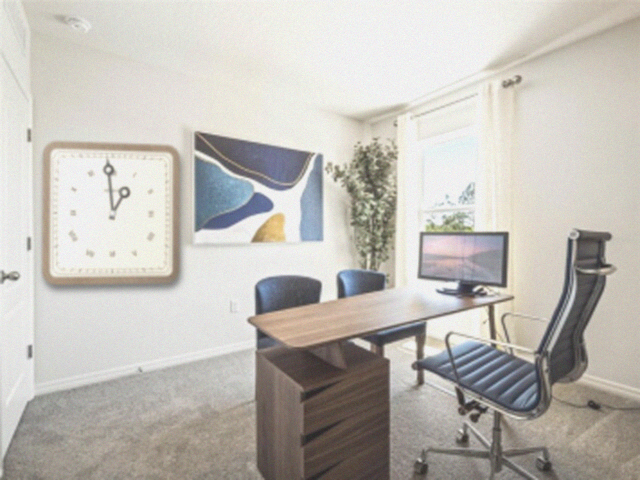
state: 12:59
